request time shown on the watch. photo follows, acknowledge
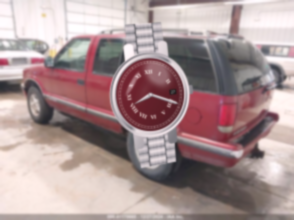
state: 8:19
